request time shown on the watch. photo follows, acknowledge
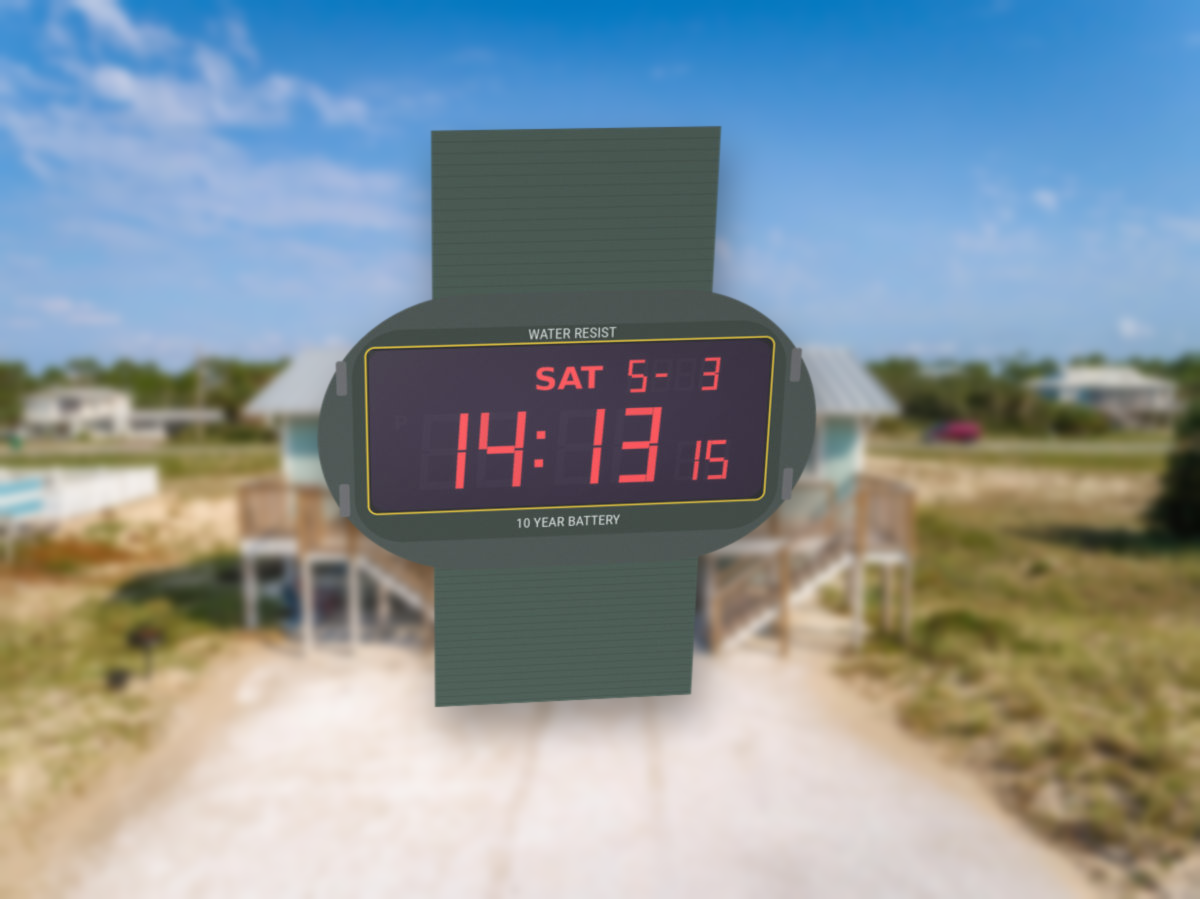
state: 14:13:15
